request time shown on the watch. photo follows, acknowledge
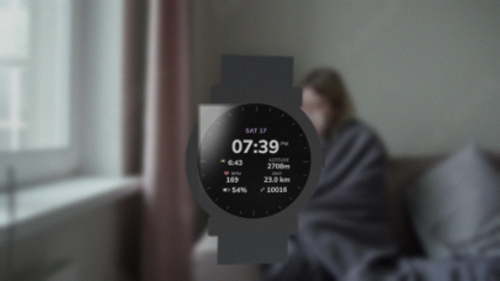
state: 7:39
